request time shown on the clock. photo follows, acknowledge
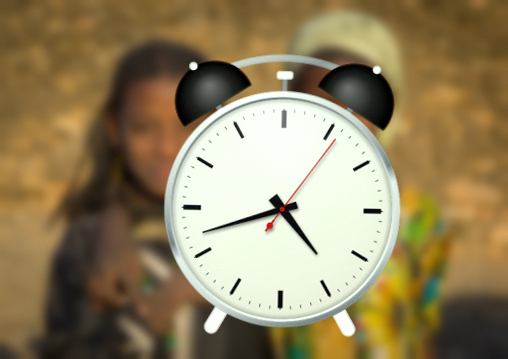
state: 4:42:06
